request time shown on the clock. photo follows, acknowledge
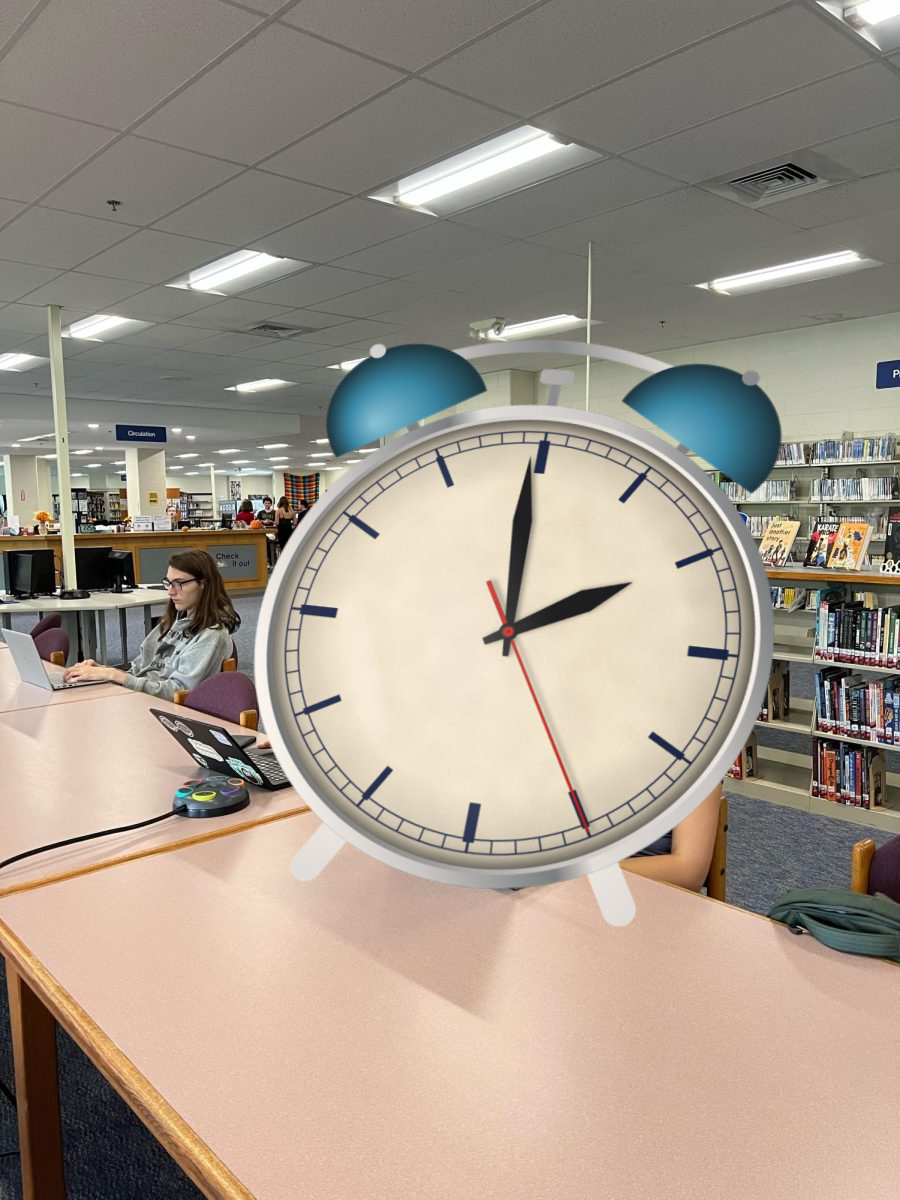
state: 1:59:25
